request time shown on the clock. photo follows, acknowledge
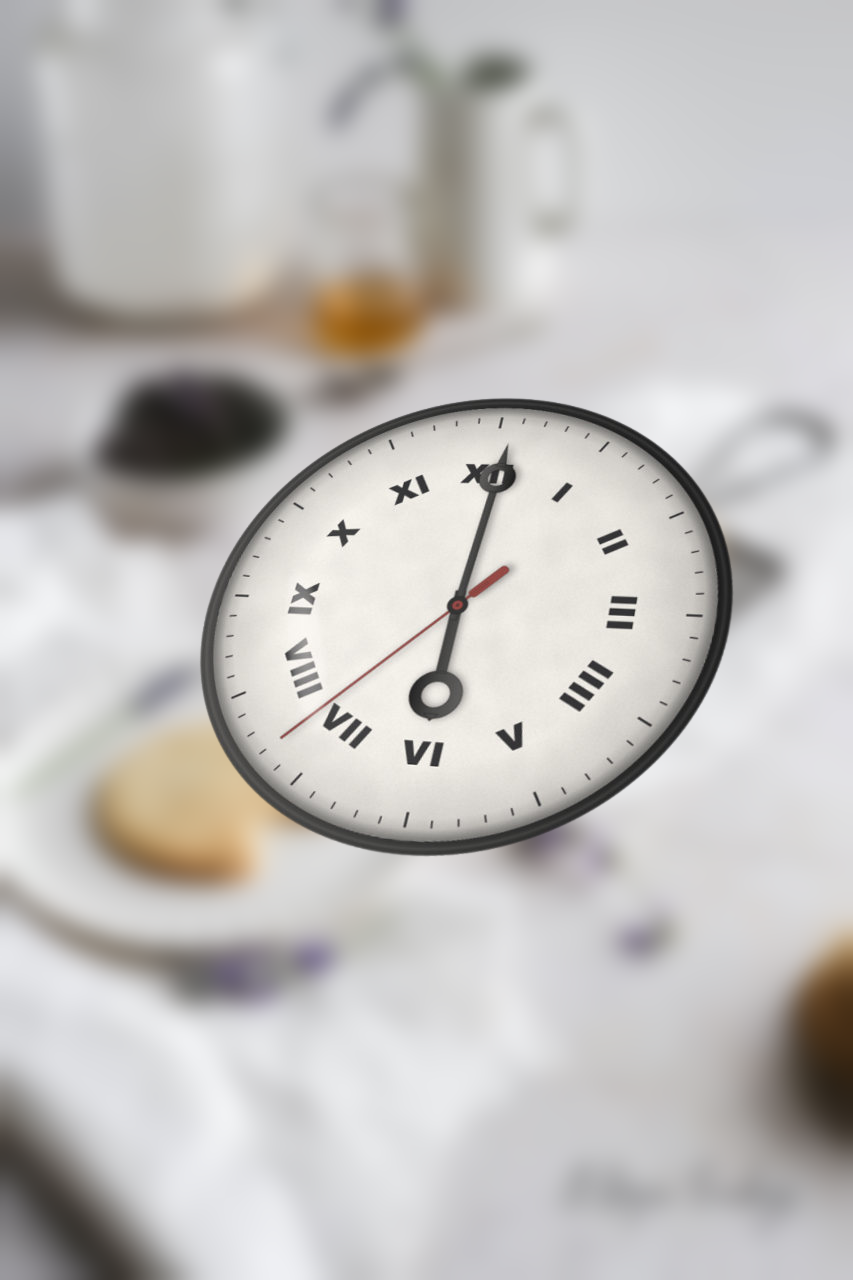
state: 6:00:37
